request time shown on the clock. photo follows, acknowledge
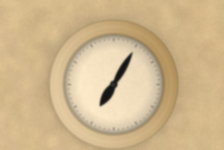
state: 7:05
